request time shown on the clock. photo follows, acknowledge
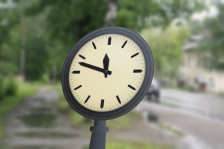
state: 11:48
